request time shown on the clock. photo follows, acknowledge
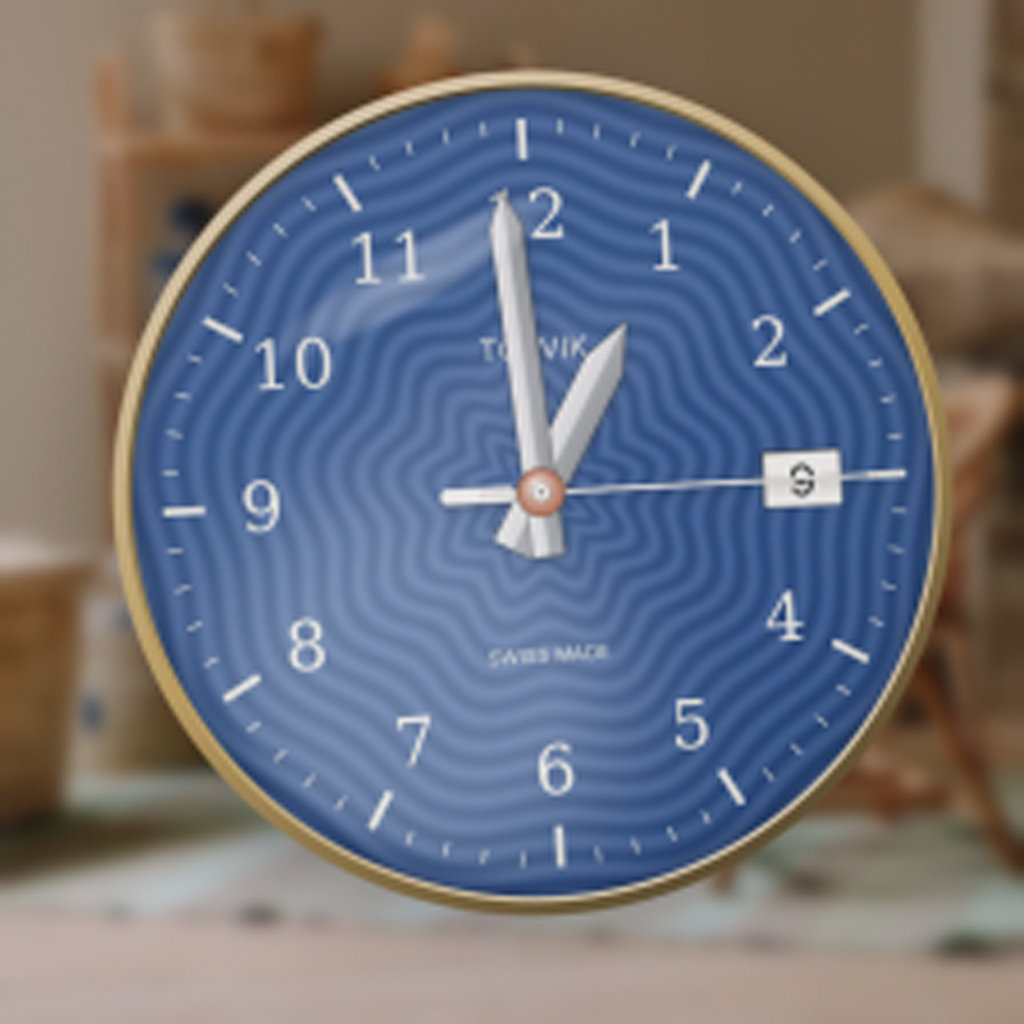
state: 12:59:15
